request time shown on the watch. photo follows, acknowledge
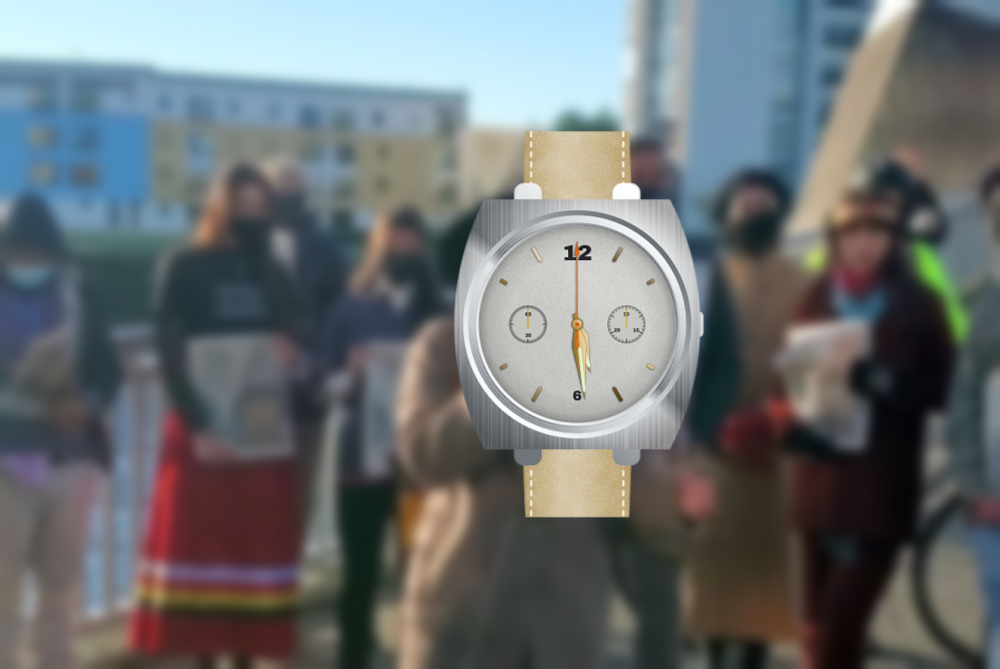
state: 5:29
